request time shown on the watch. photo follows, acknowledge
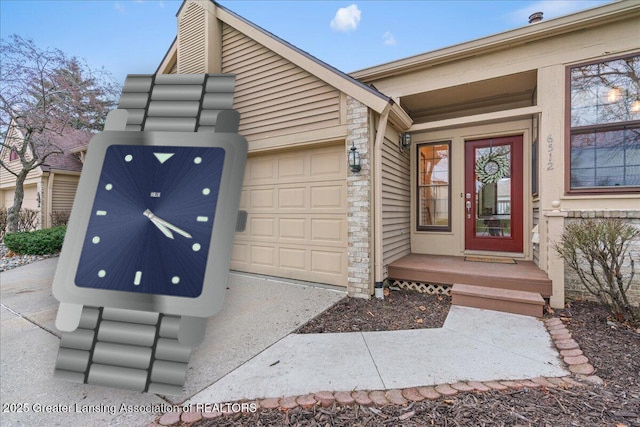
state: 4:19
